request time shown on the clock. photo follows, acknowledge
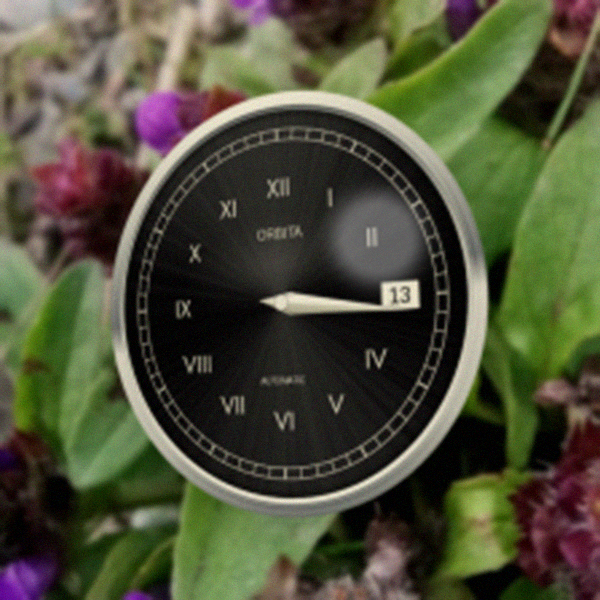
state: 3:16
